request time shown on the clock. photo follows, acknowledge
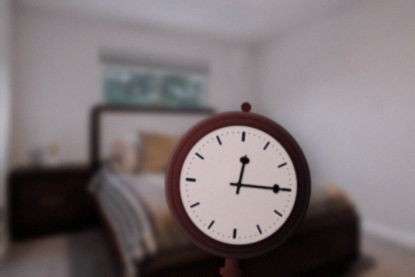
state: 12:15
